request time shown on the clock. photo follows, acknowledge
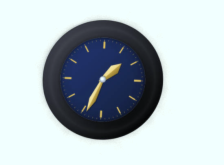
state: 1:34
